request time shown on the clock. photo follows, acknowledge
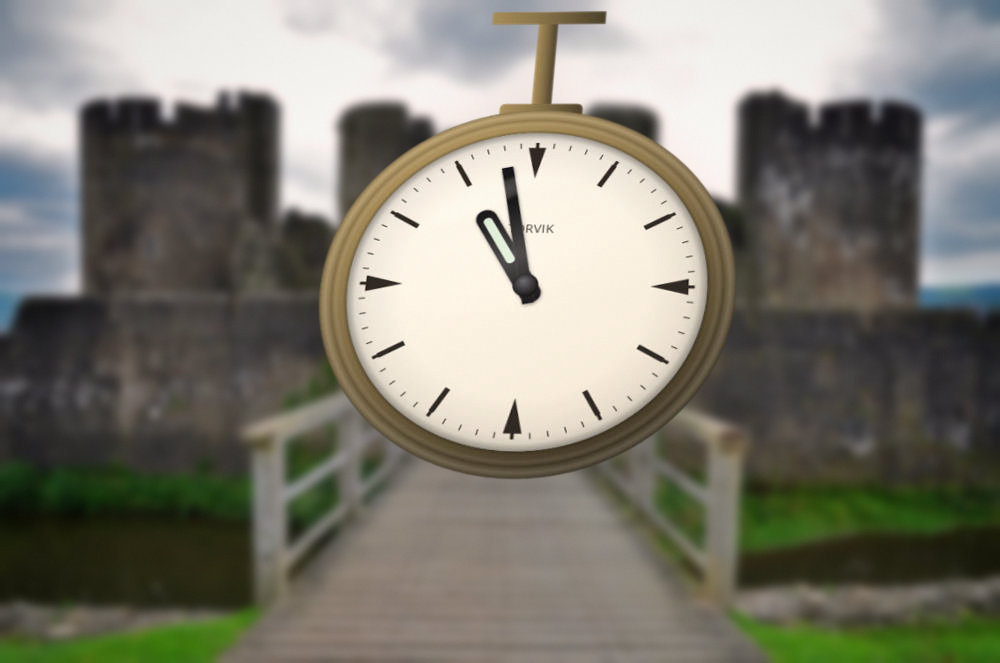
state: 10:58
